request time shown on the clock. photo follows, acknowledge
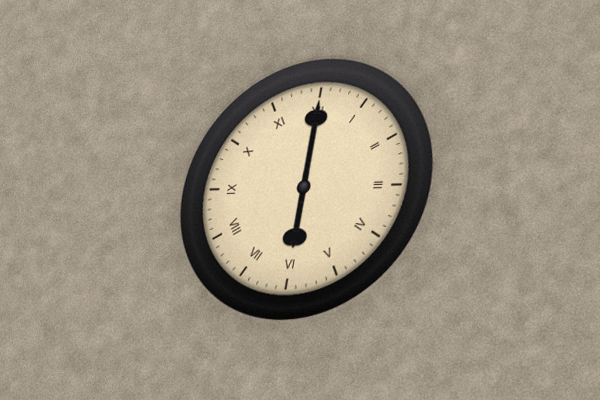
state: 6:00
